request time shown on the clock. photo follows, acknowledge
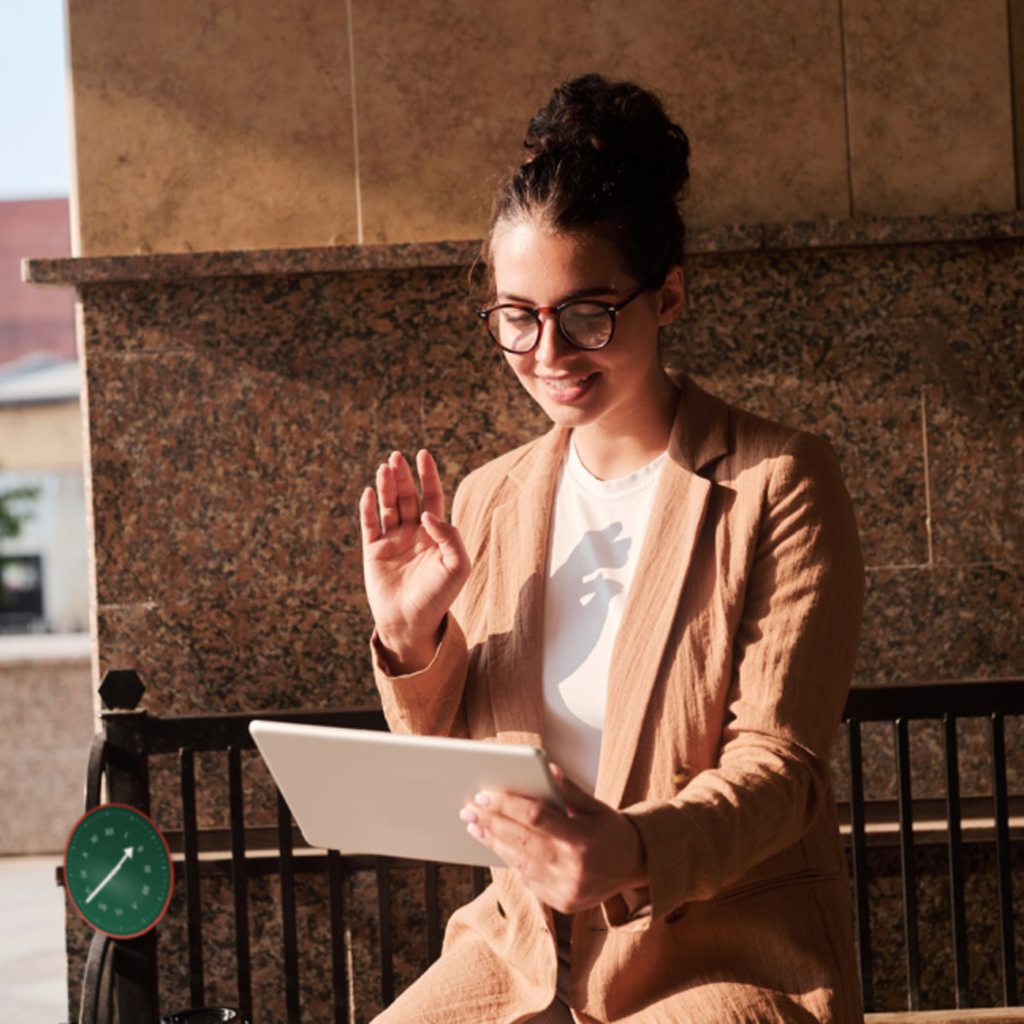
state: 1:39
